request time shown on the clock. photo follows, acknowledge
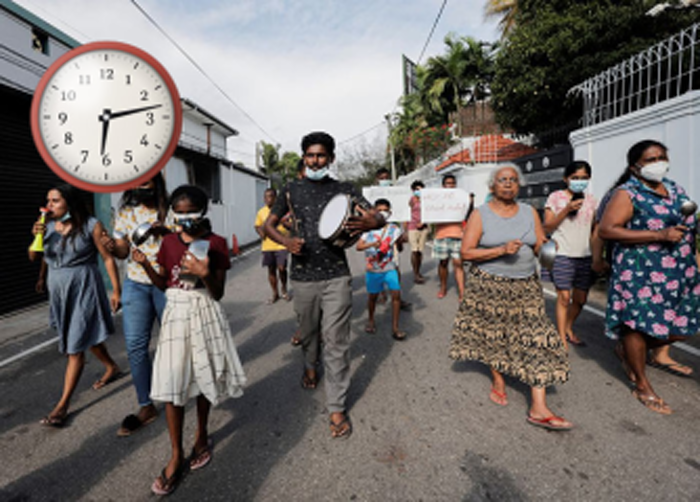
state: 6:13
